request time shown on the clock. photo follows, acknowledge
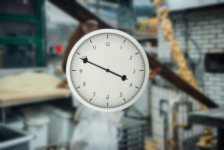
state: 3:49
